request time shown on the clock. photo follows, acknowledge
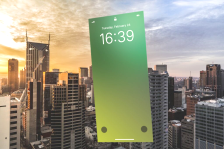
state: 16:39
